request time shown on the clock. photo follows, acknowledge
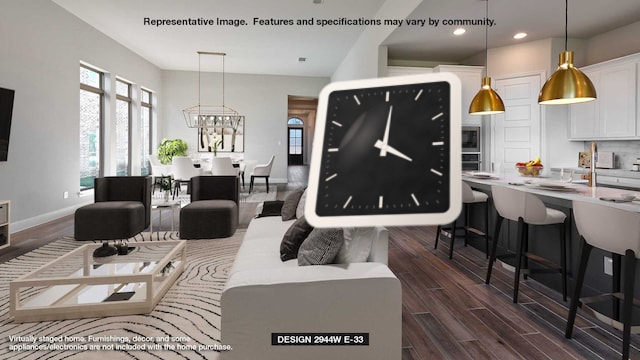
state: 4:01
